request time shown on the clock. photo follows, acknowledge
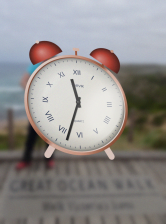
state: 11:33
